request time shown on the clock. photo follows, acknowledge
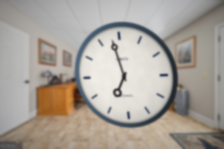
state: 6:58
